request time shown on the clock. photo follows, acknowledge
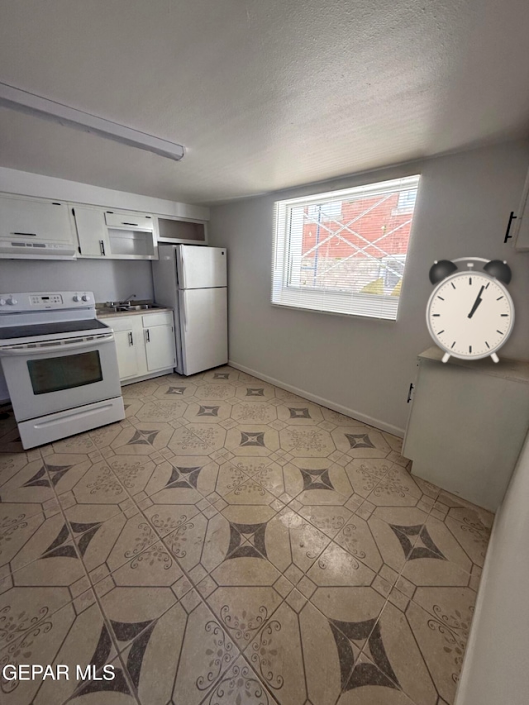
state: 1:04
